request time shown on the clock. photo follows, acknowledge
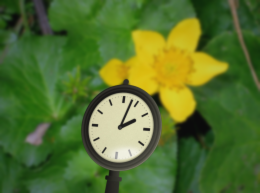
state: 2:03
